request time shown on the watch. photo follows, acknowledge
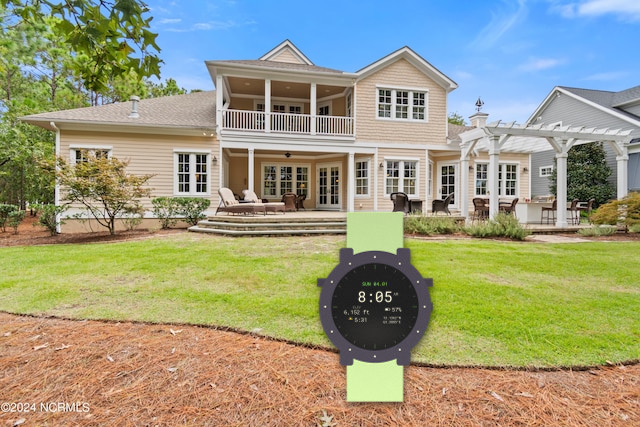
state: 8:05
